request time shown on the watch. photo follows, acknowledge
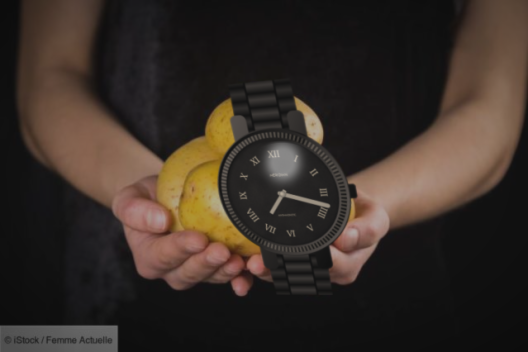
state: 7:18
